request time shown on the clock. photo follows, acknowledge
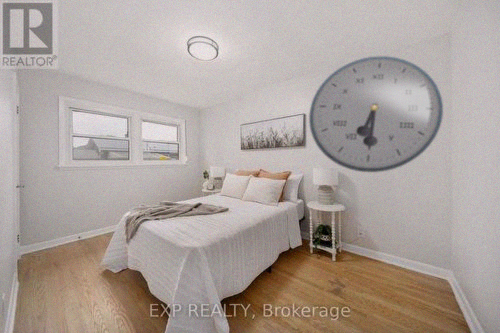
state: 6:30
